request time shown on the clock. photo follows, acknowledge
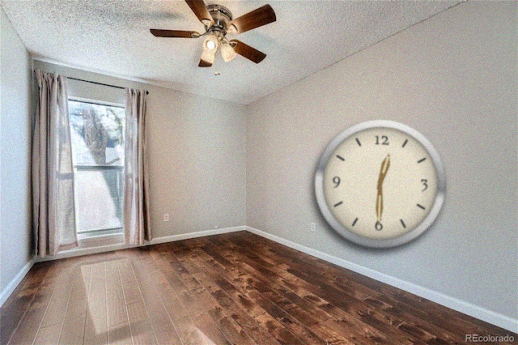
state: 12:30
